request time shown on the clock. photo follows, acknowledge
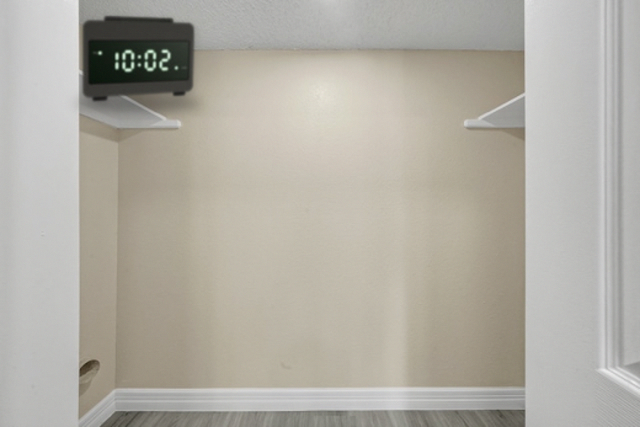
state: 10:02
